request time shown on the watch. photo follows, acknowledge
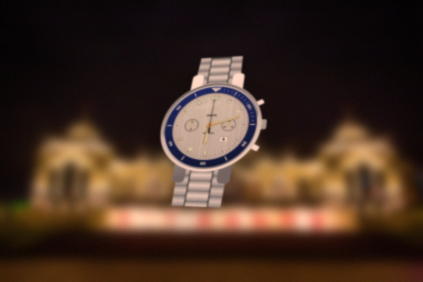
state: 6:12
